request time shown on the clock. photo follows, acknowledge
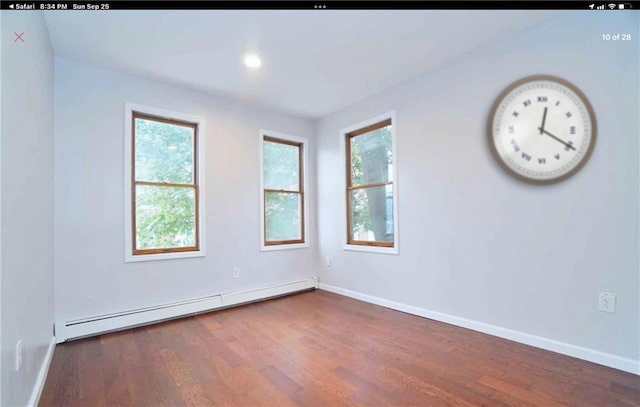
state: 12:20
